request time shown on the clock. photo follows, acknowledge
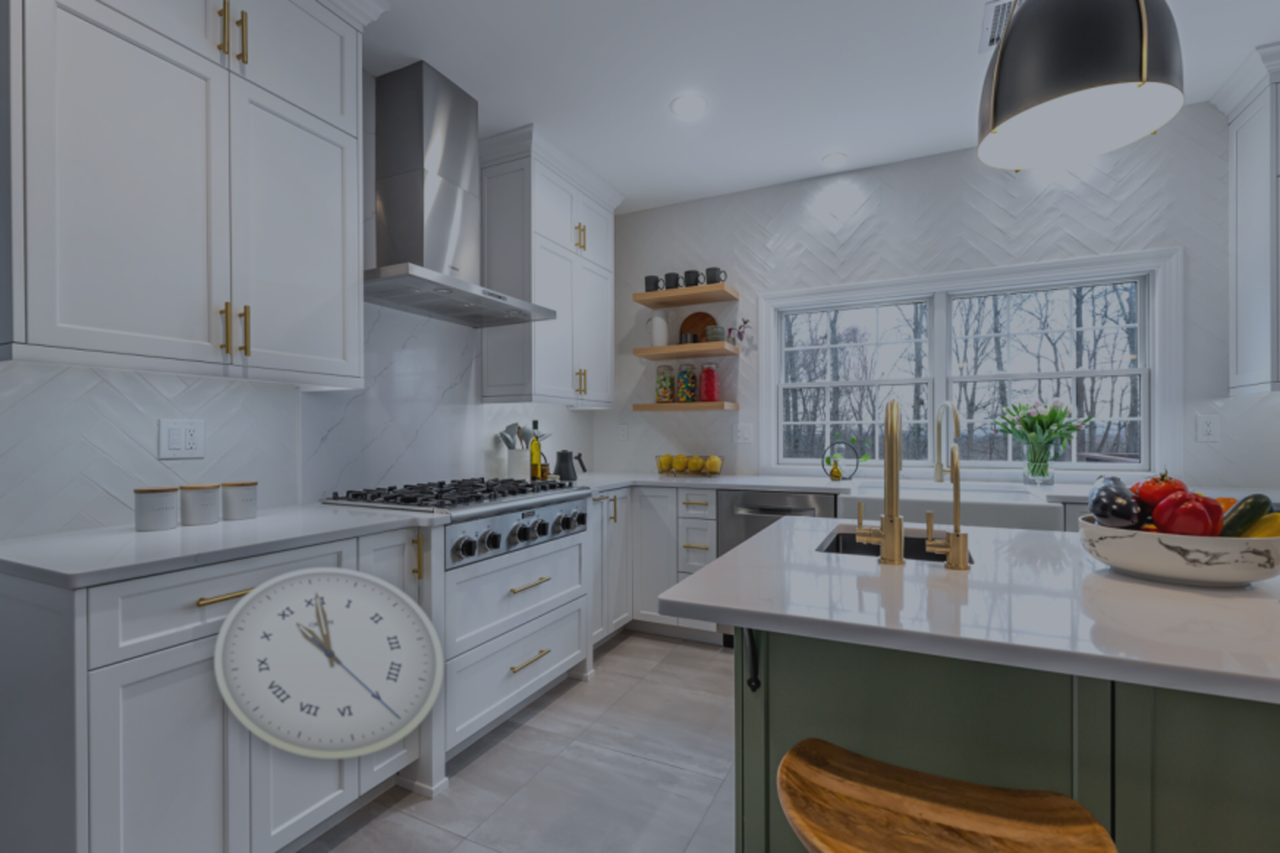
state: 11:00:25
